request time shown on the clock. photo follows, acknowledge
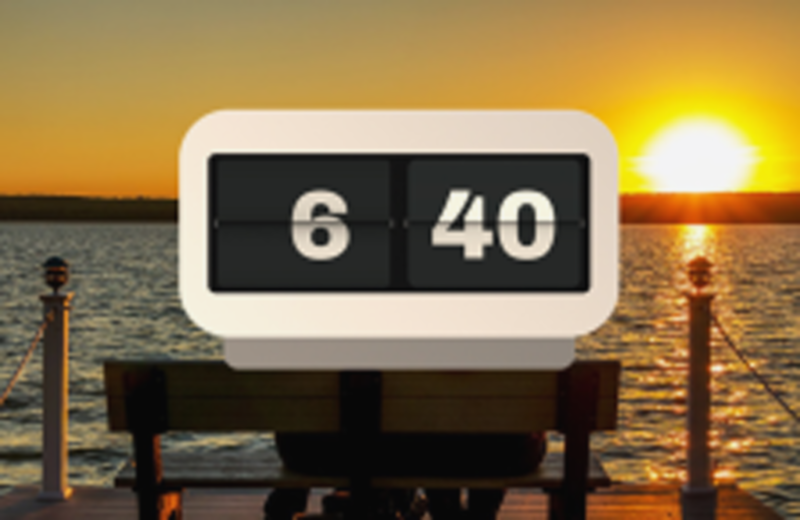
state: 6:40
